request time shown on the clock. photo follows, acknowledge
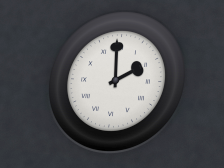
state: 1:59
